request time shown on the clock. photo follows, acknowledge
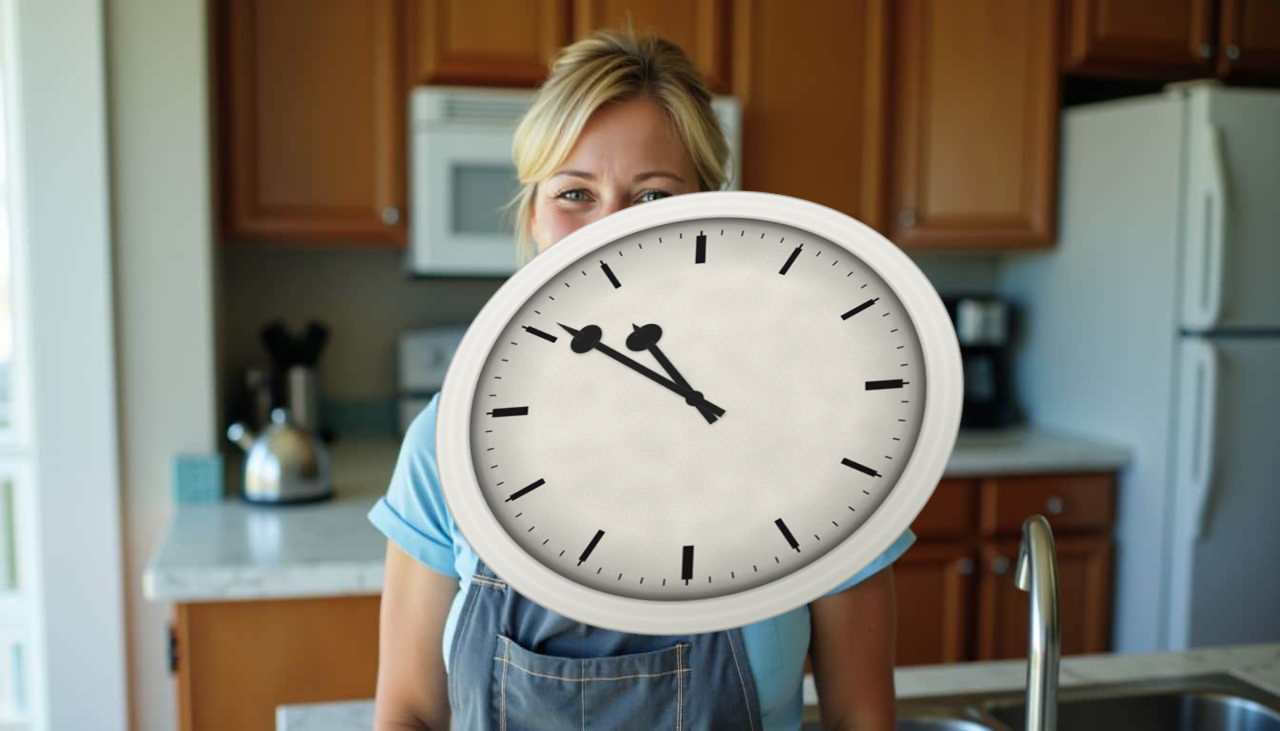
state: 10:51
